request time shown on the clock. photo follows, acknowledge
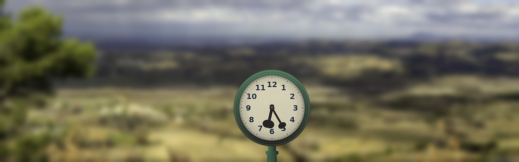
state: 6:25
